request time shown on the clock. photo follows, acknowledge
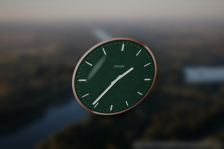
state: 1:36
